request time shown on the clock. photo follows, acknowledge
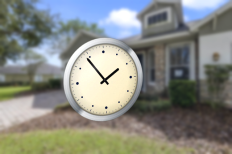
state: 1:54
